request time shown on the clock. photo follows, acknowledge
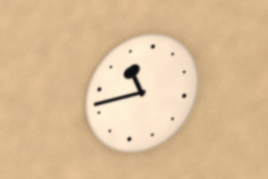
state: 10:42
